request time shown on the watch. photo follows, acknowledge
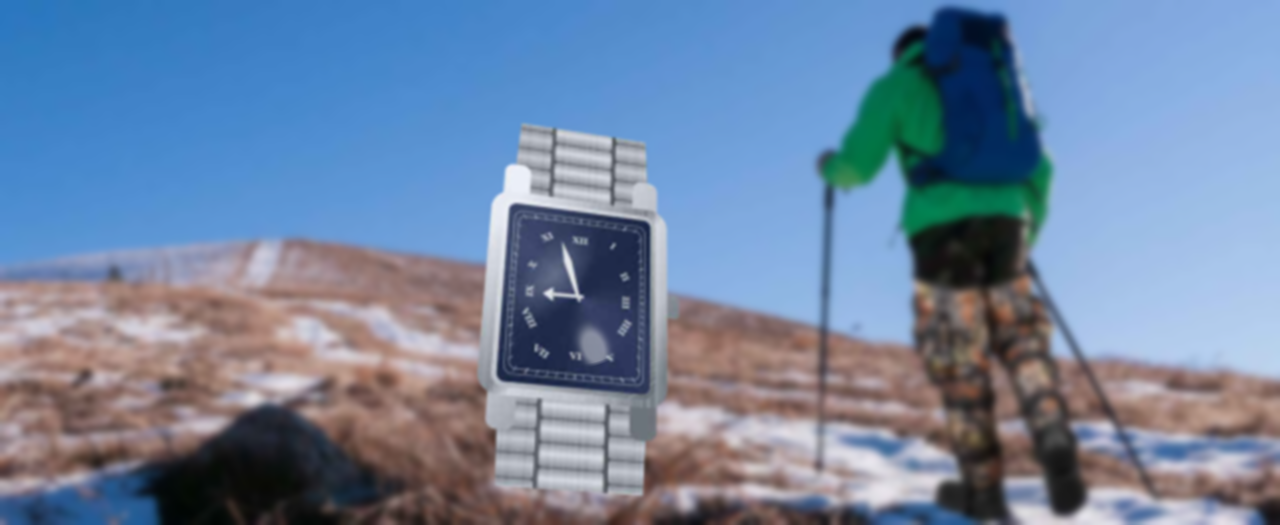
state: 8:57
